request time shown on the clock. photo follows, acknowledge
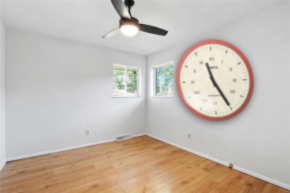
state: 11:25
